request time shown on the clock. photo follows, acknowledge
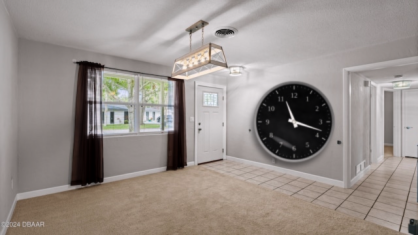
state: 11:18
